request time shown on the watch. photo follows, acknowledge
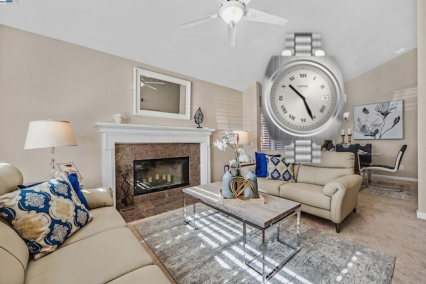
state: 10:26
